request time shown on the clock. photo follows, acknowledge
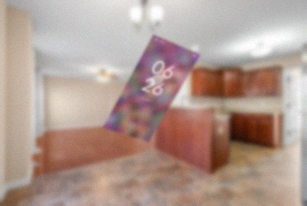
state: 6:26
